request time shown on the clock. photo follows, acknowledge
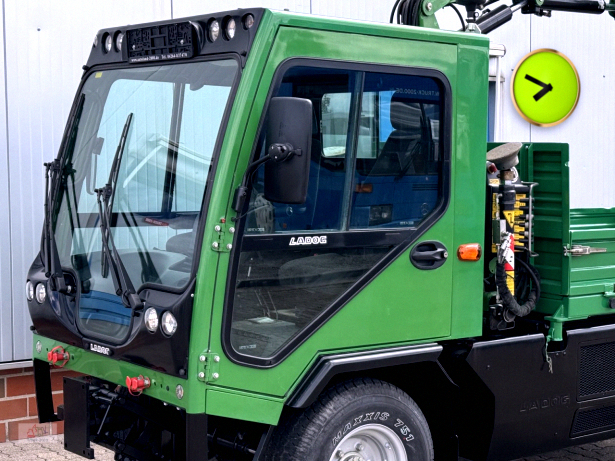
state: 7:49
